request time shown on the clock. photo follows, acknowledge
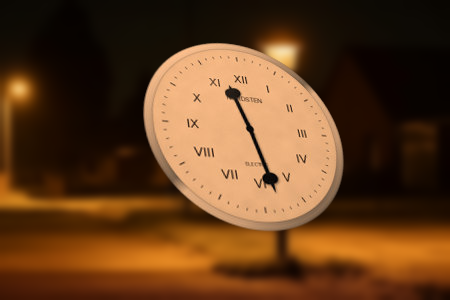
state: 11:28
